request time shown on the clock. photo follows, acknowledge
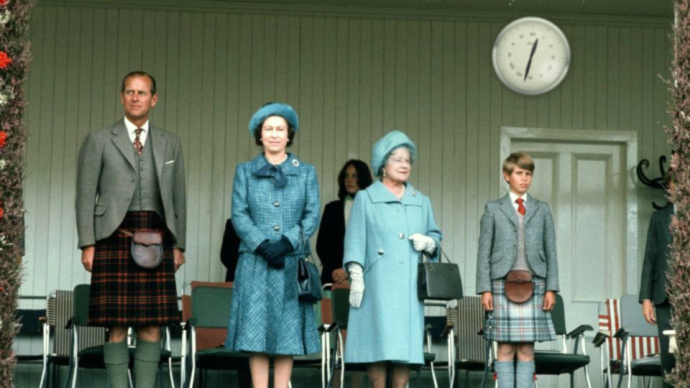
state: 12:32
